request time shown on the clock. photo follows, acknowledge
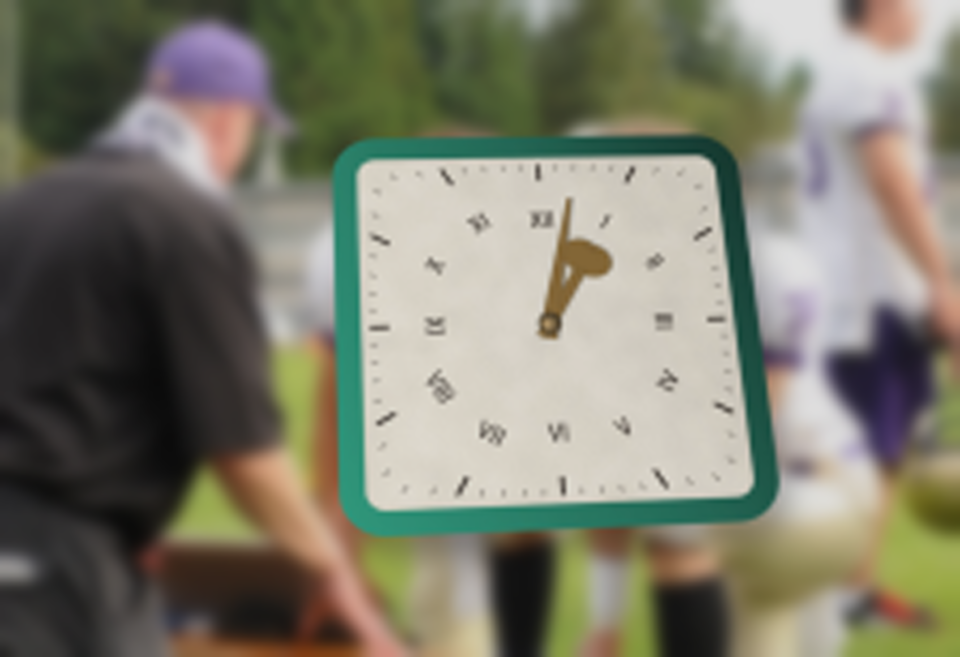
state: 1:02
